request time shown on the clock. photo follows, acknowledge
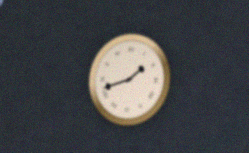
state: 1:42
